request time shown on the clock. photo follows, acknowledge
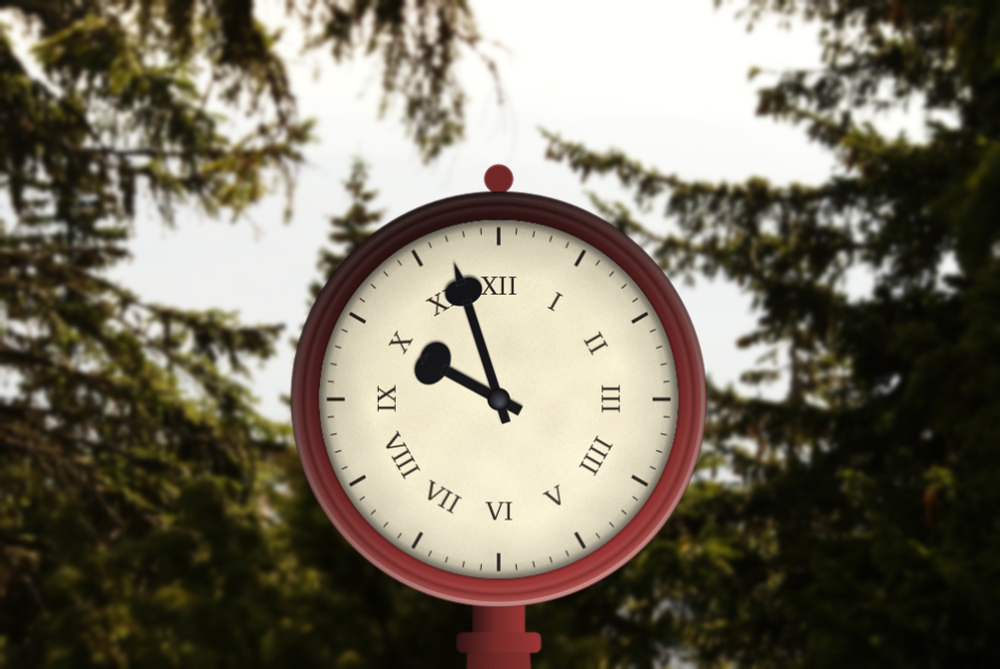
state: 9:57
